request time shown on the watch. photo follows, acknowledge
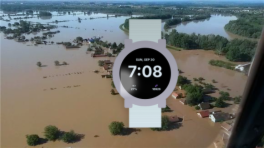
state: 7:08
